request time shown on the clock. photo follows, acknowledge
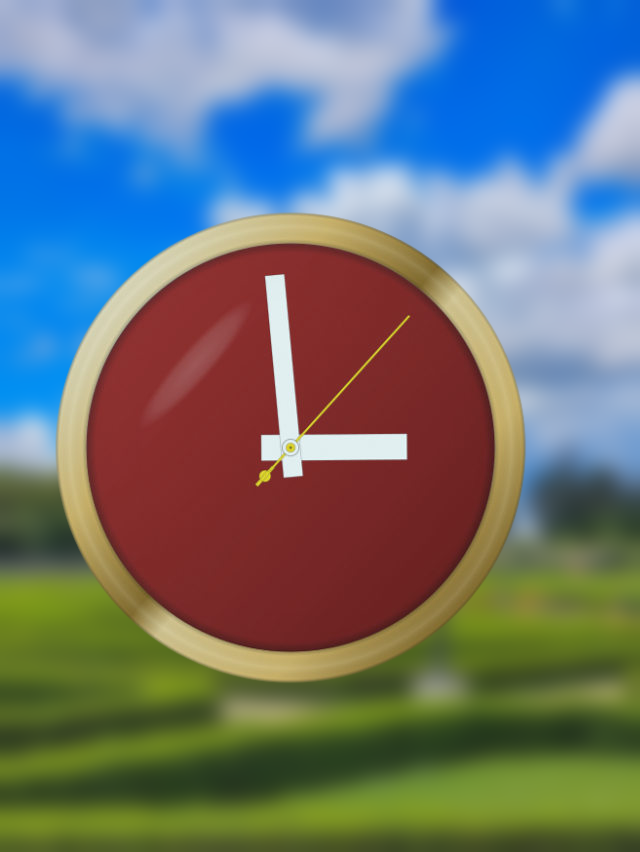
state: 2:59:07
